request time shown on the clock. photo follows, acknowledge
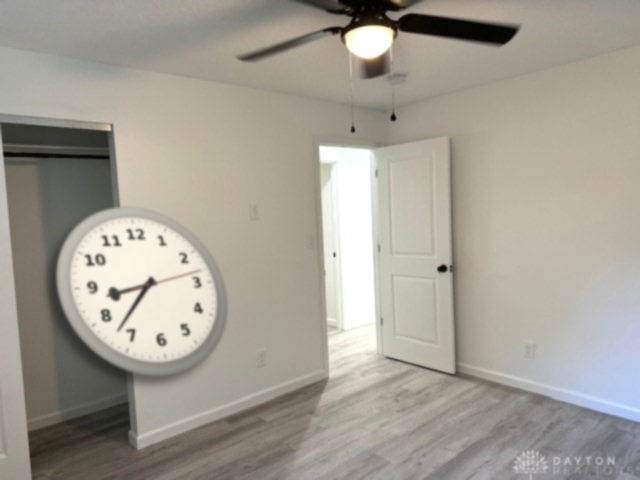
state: 8:37:13
